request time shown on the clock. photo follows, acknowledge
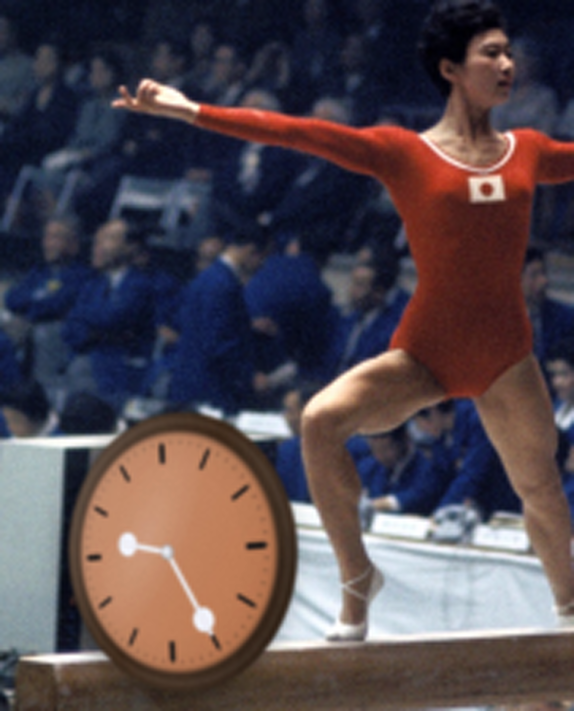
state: 9:25
